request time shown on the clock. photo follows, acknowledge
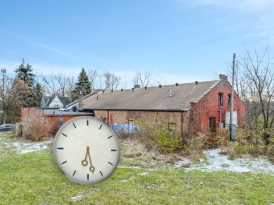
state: 6:28
